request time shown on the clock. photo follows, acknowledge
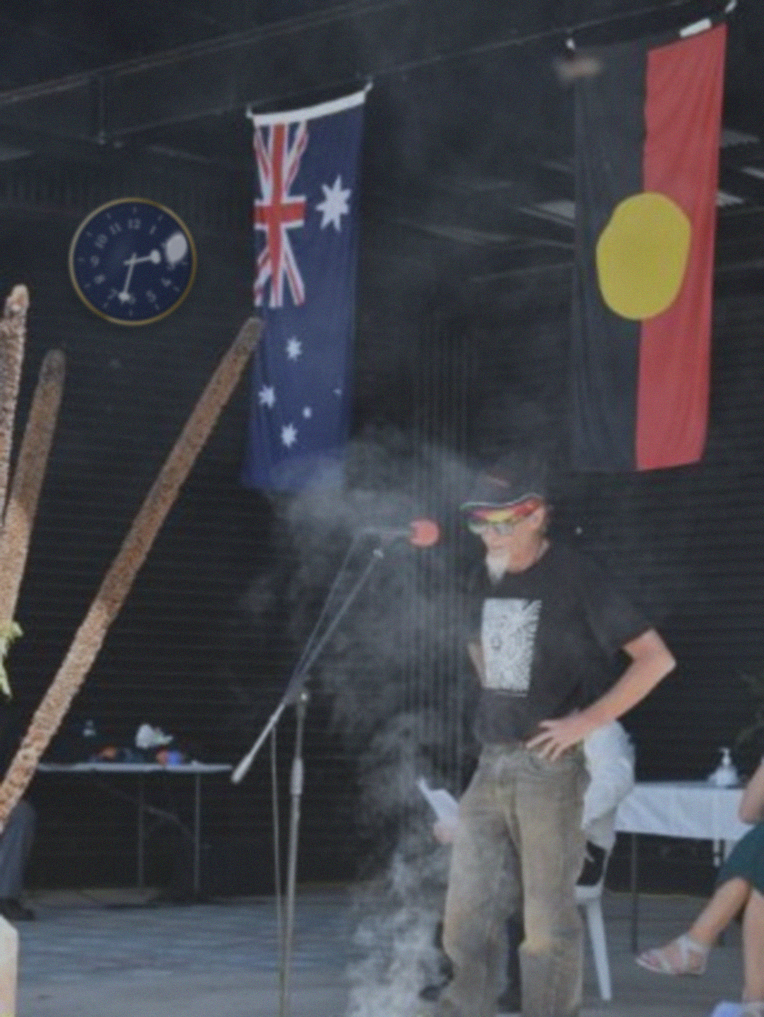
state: 2:32
